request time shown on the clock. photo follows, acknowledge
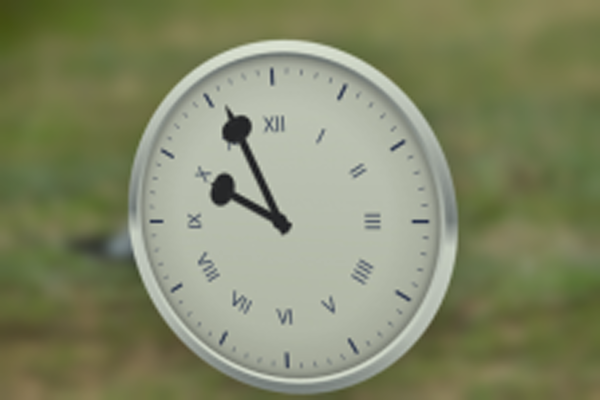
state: 9:56
